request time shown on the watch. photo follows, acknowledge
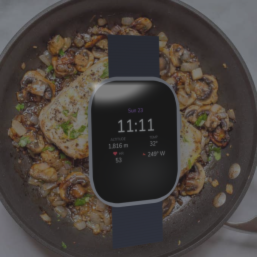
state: 11:11
